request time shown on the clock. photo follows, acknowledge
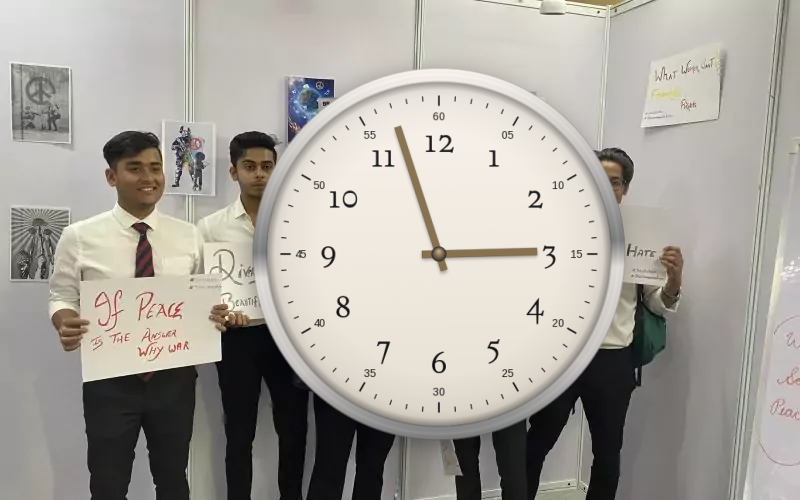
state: 2:57
